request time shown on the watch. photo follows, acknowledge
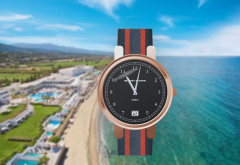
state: 11:02
